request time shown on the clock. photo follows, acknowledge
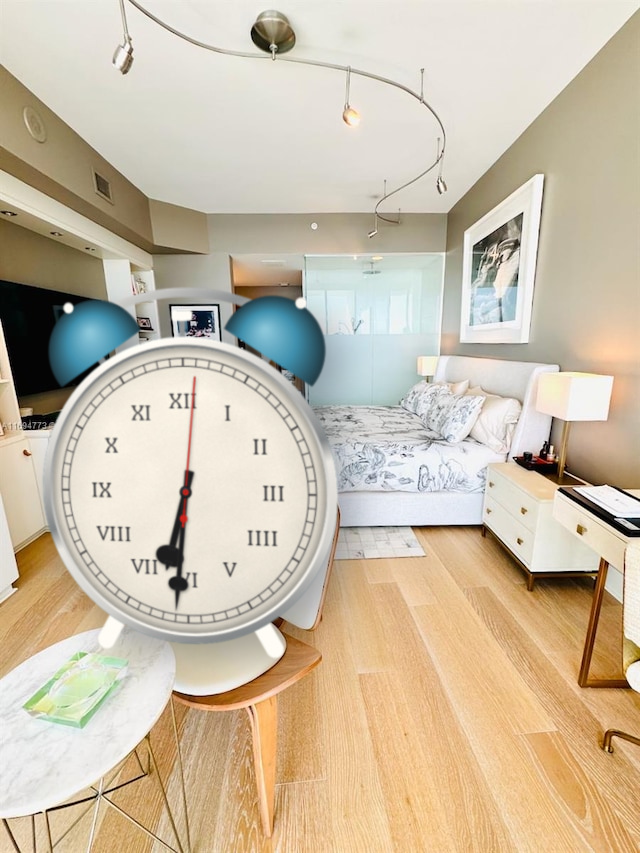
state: 6:31:01
